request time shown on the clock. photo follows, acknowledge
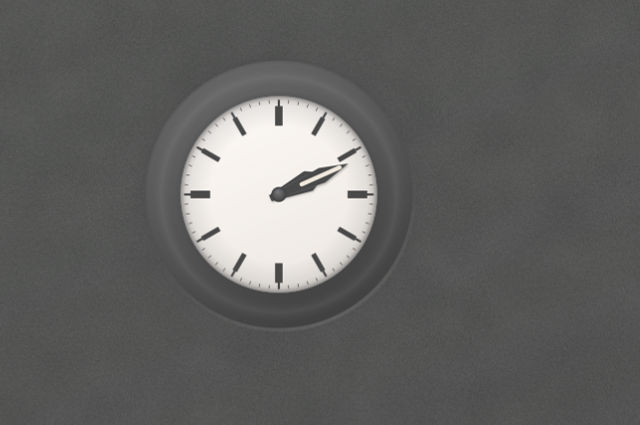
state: 2:11
